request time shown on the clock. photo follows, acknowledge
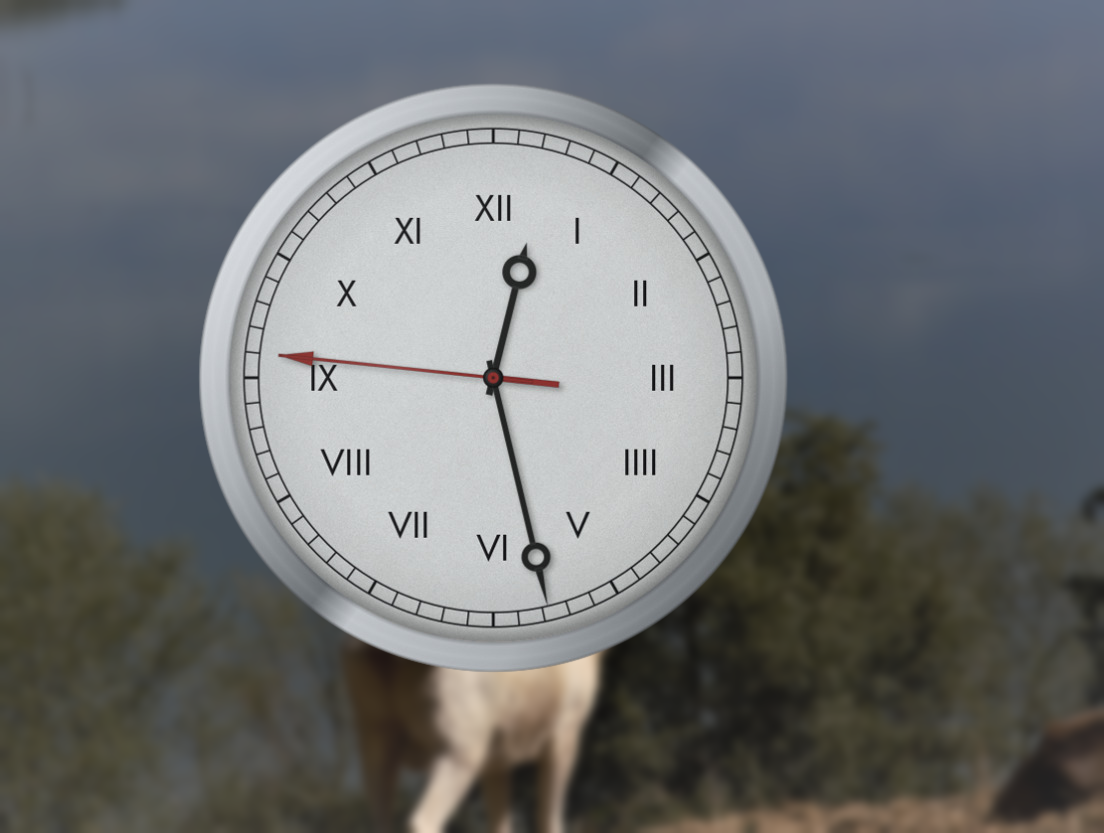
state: 12:27:46
